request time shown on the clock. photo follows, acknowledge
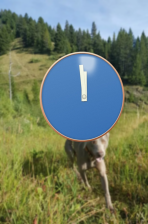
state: 11:59
